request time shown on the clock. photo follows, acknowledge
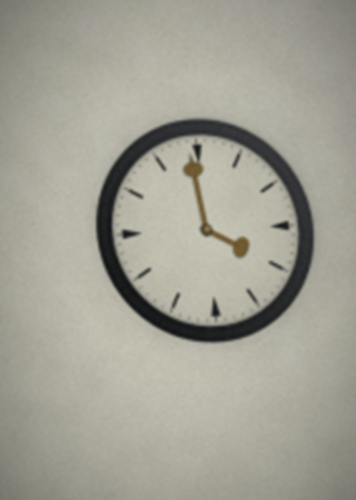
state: 3:59
